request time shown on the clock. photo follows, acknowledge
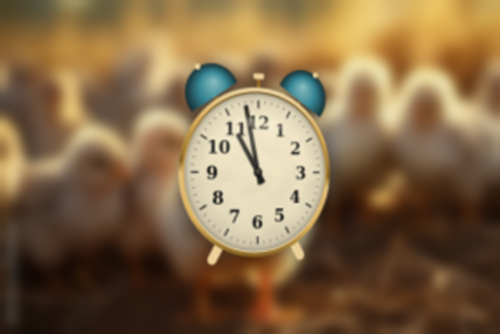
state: 10:58
